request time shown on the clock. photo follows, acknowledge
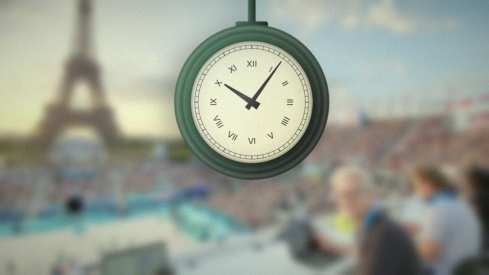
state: 10:06
